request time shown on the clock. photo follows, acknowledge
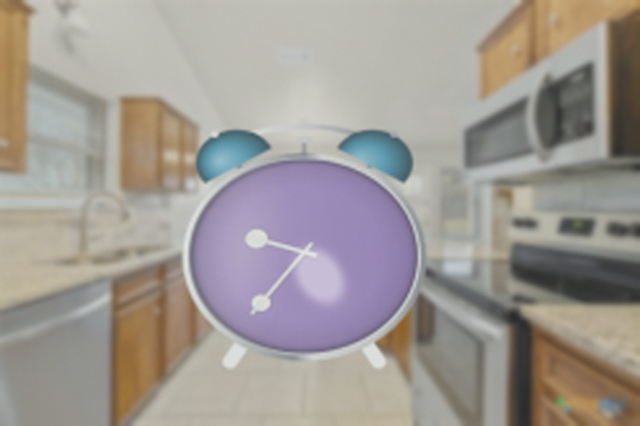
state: 9:36
